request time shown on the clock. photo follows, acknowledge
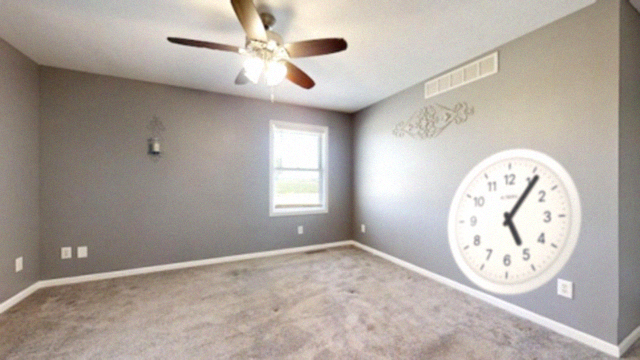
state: 5:06
